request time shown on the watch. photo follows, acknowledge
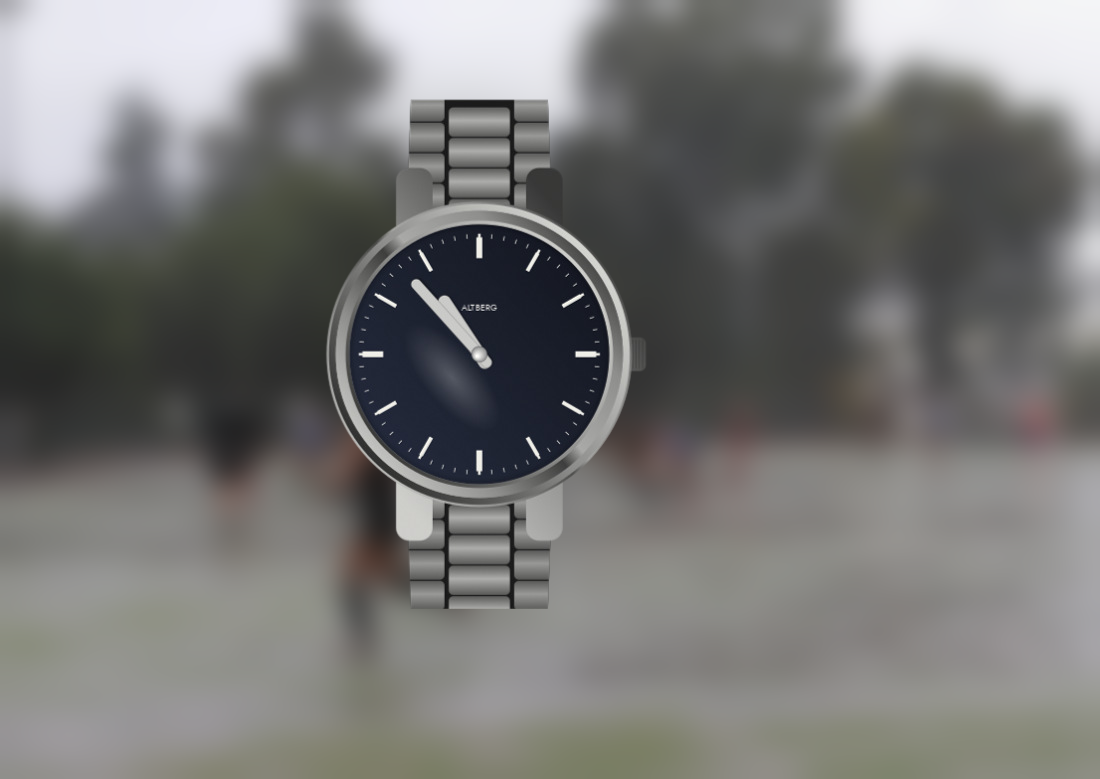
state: 10:53
